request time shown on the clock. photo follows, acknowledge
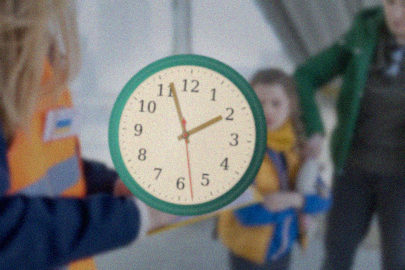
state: 1:56:28
